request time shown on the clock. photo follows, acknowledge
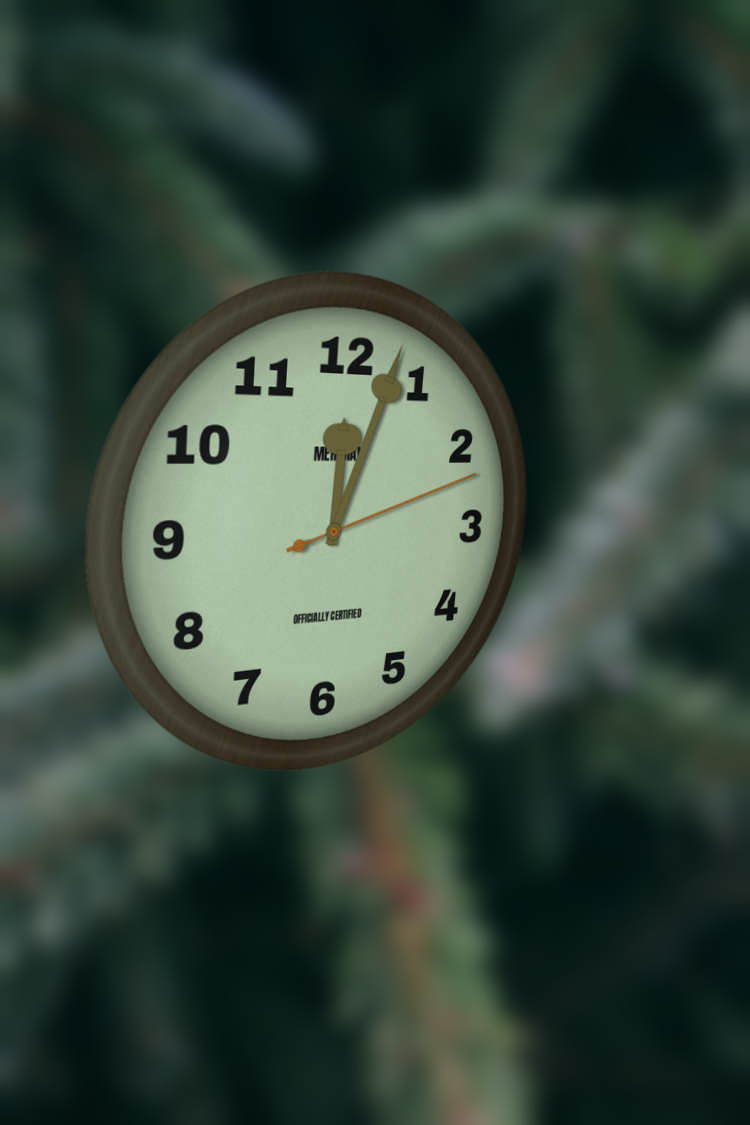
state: 12:03:12
